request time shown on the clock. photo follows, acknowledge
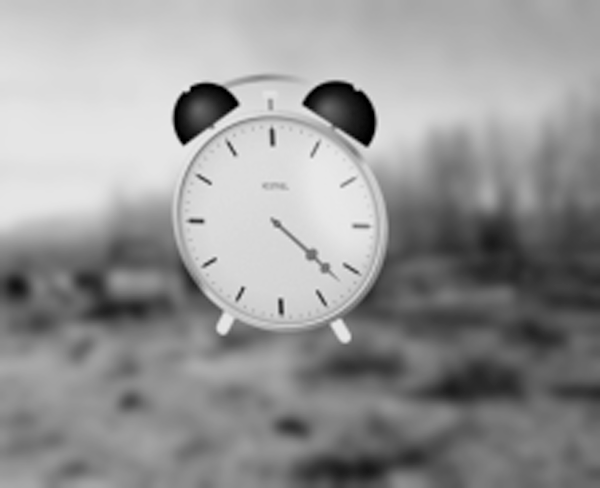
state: 4:22
